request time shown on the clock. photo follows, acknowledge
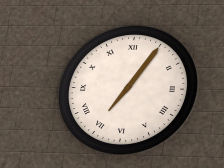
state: 7:05
